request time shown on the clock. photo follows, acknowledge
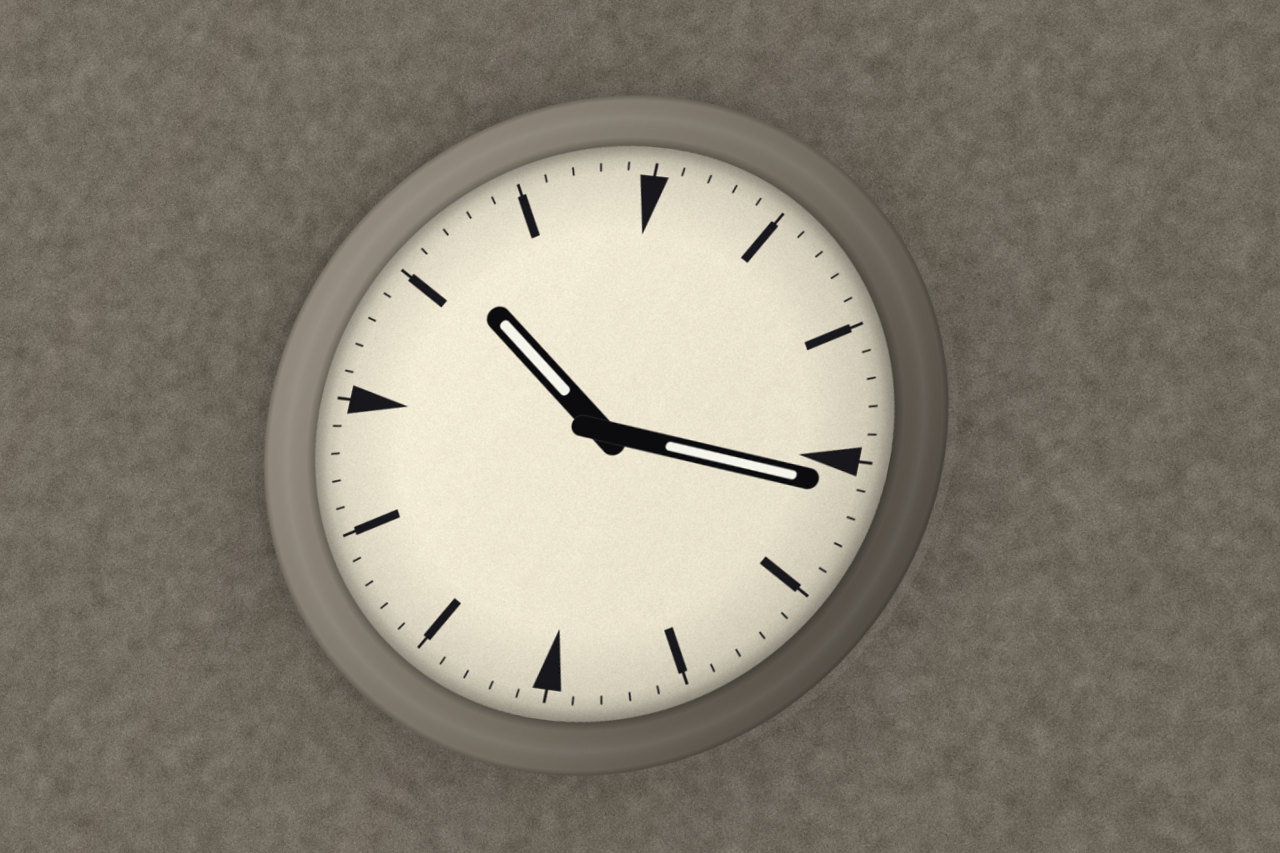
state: 10:16
